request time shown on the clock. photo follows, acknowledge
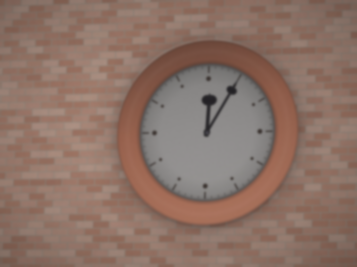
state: 12:05
